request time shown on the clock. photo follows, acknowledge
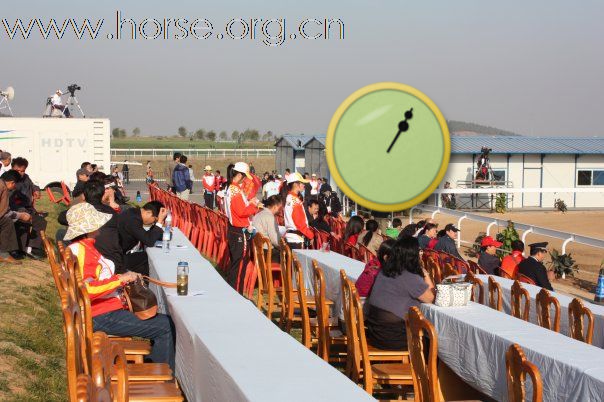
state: 1:05
